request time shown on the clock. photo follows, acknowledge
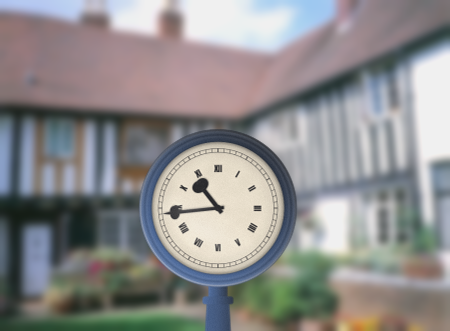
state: 10:44
